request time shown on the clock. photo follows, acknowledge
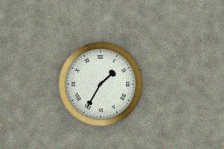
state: 1:35
